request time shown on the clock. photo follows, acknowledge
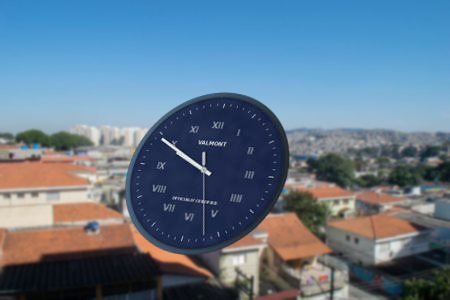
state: 9:49:27
